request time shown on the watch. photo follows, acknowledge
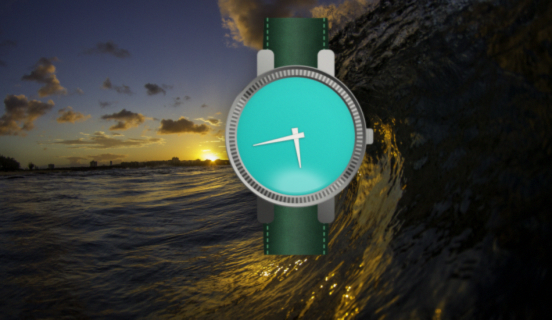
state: 5:43
